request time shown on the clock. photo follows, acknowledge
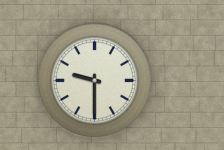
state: 9:30
